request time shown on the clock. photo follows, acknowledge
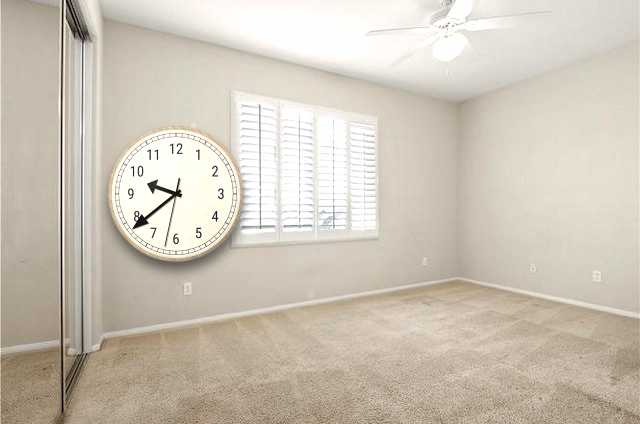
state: 9:38:32
